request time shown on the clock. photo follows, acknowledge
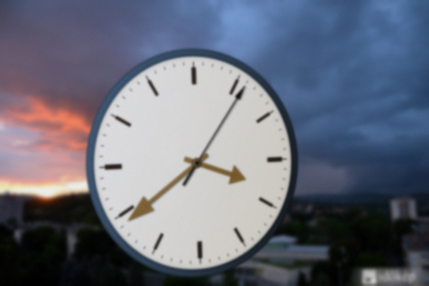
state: 3:39:06
